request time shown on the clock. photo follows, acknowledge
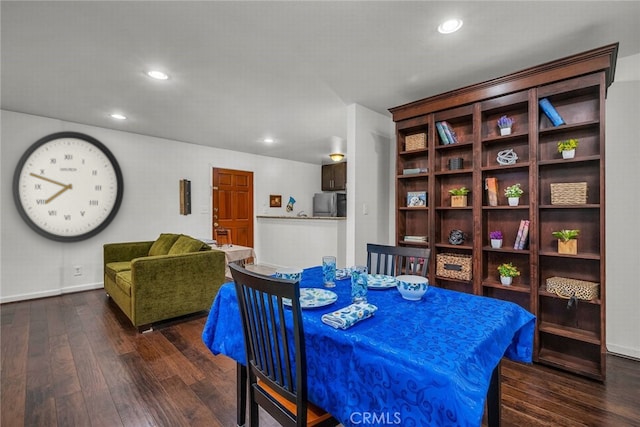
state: 7:48
